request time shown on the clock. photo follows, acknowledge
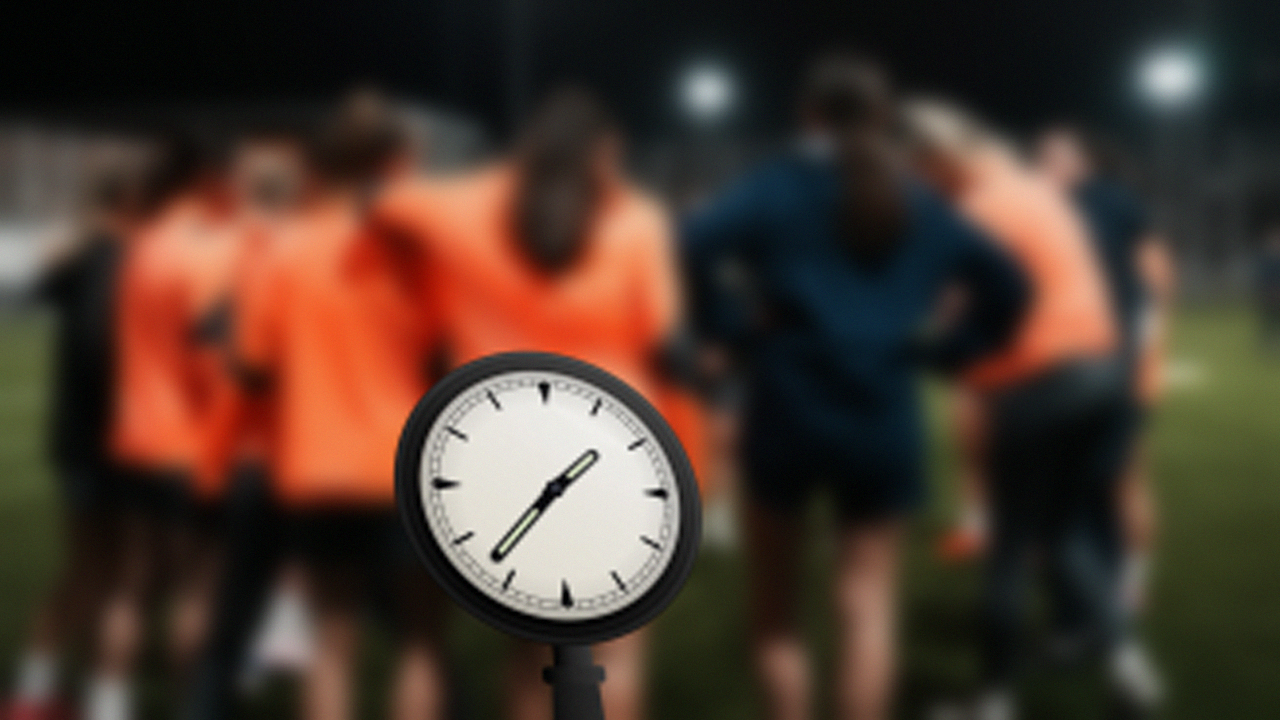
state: 1:37
